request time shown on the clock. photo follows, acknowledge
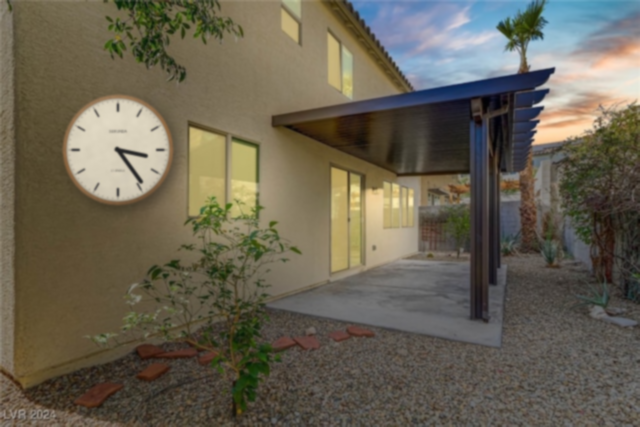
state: 3:24
